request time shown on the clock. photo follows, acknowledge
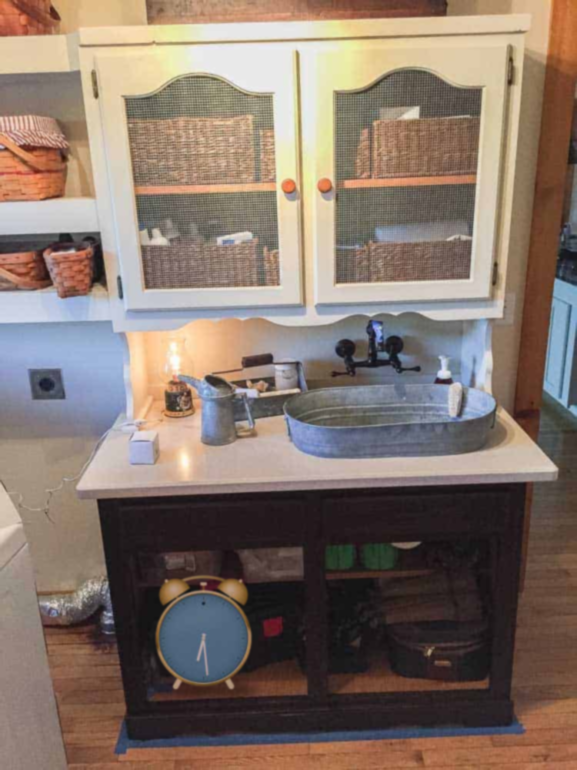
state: 6:29
